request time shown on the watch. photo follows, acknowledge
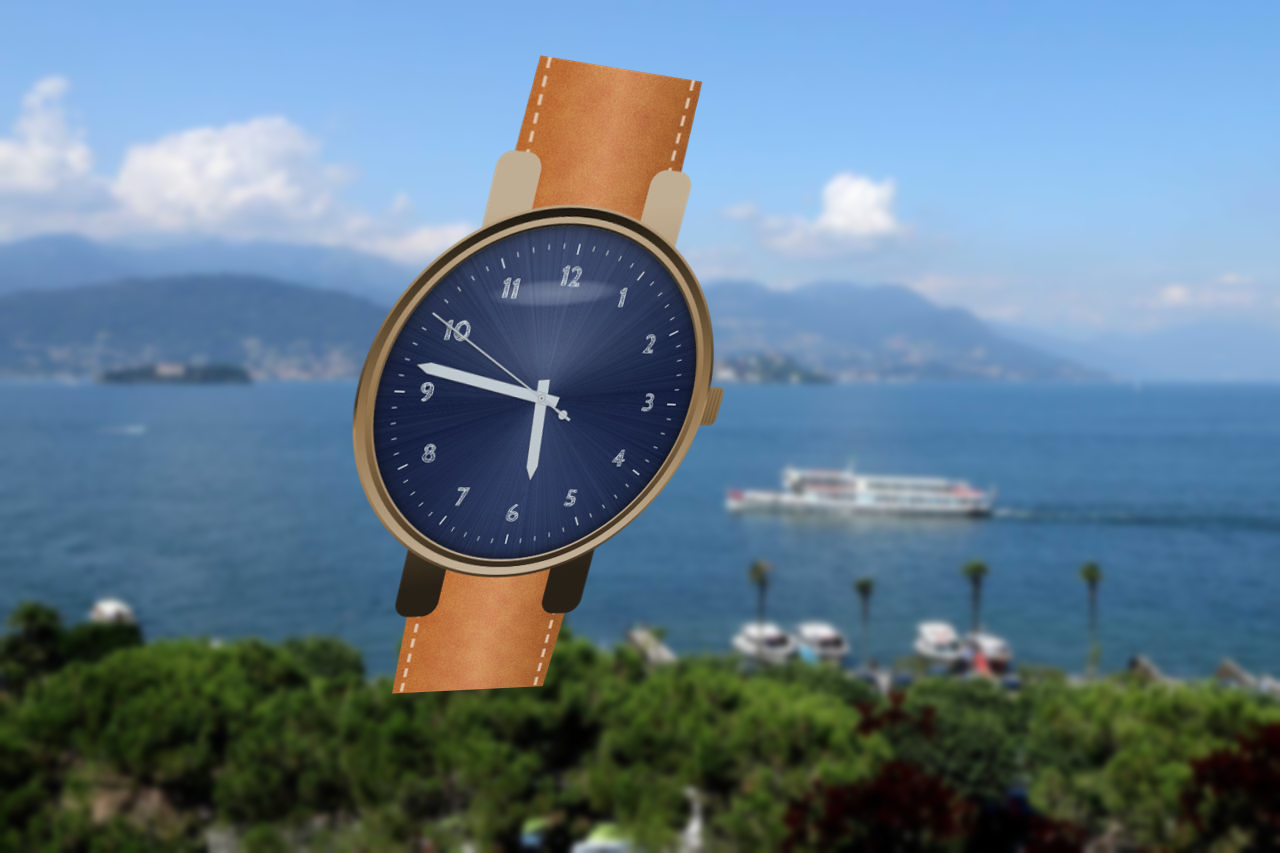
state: 5:46:50
